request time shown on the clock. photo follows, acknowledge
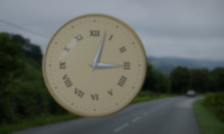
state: 3:03
